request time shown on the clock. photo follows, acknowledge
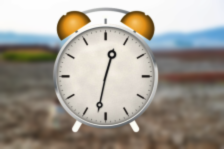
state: 12:32
